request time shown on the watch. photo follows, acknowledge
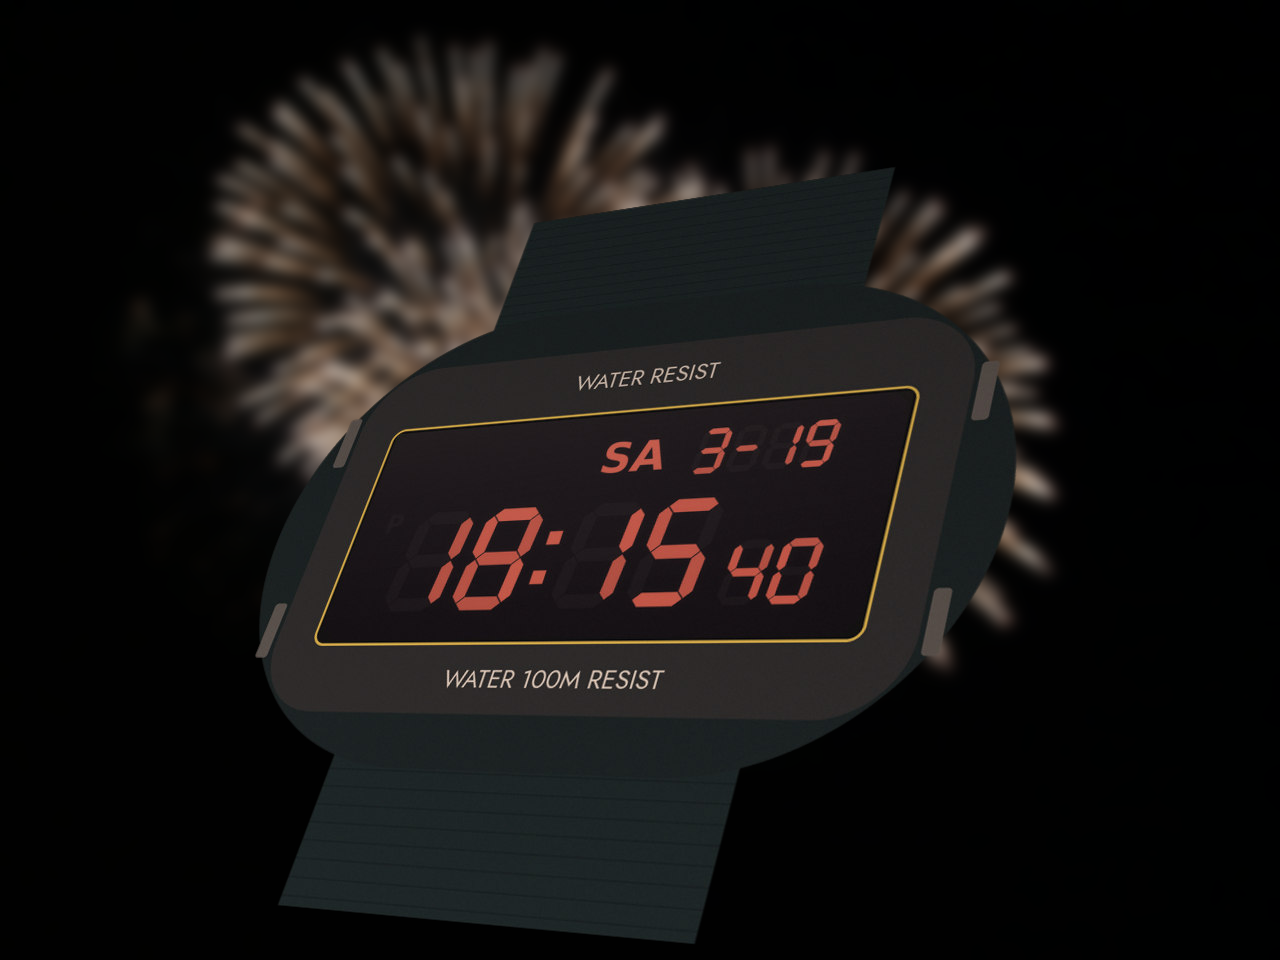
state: 18:15:40
